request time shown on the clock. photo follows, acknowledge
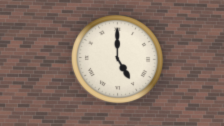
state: 5:00
